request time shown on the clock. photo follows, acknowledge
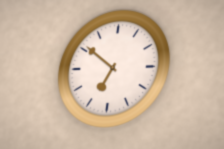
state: 6:51
